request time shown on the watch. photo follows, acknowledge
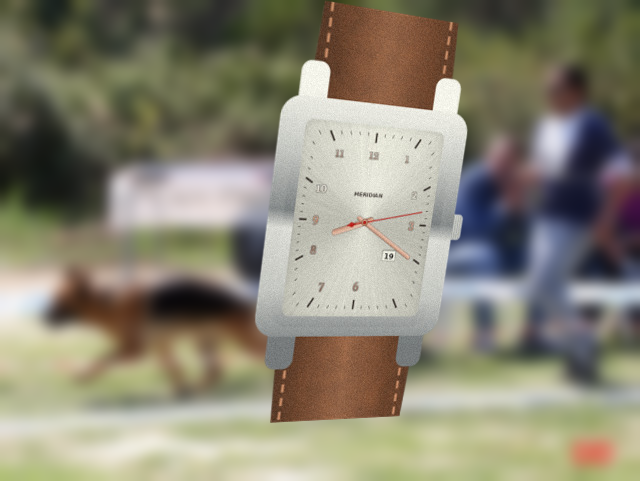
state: 8:20:13
